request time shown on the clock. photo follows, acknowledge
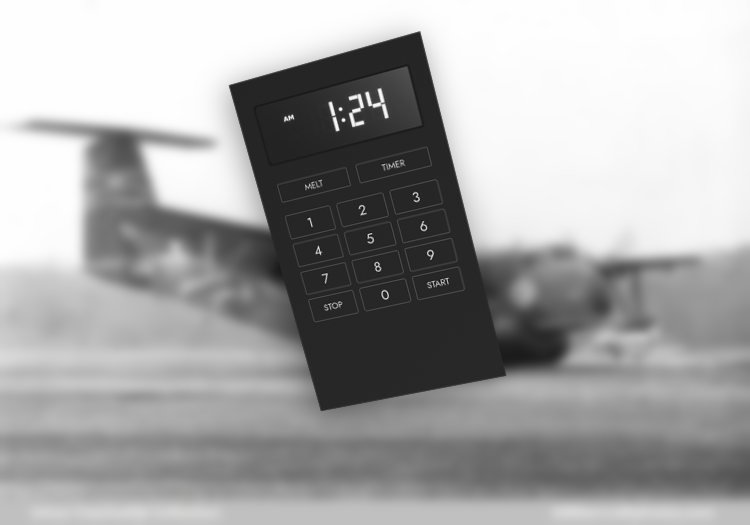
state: 1:24
